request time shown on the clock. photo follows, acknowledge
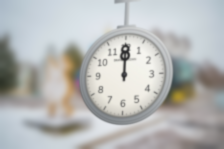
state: 12:00
